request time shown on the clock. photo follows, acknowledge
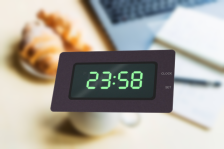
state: 23:58
